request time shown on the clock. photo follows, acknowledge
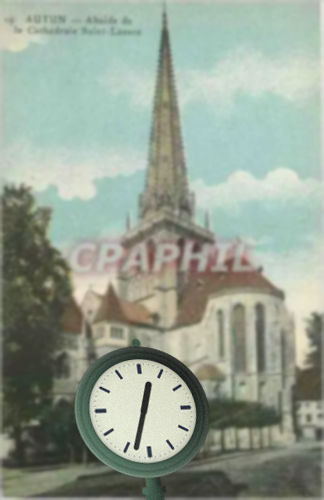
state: 12:33
